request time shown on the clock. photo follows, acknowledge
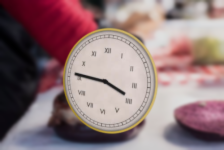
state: 3:46
